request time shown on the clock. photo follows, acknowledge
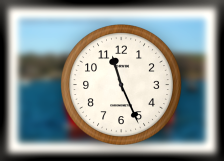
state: 11:26
